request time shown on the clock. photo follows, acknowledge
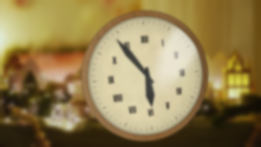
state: 5:54
